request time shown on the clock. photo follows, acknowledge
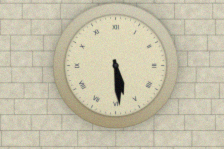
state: 5:29
